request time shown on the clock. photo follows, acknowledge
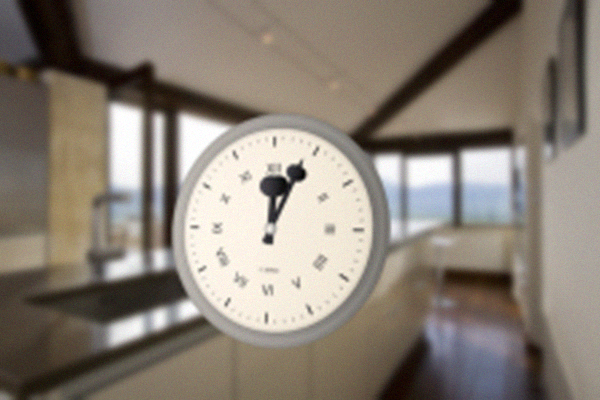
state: 12:04
